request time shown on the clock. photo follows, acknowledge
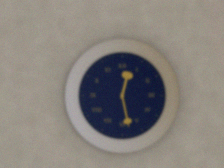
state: 12:28
